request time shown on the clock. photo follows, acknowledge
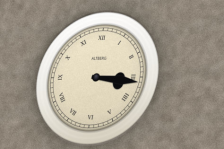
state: 3:16
